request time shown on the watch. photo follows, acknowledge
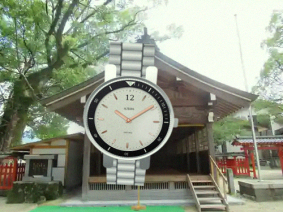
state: 10:09
